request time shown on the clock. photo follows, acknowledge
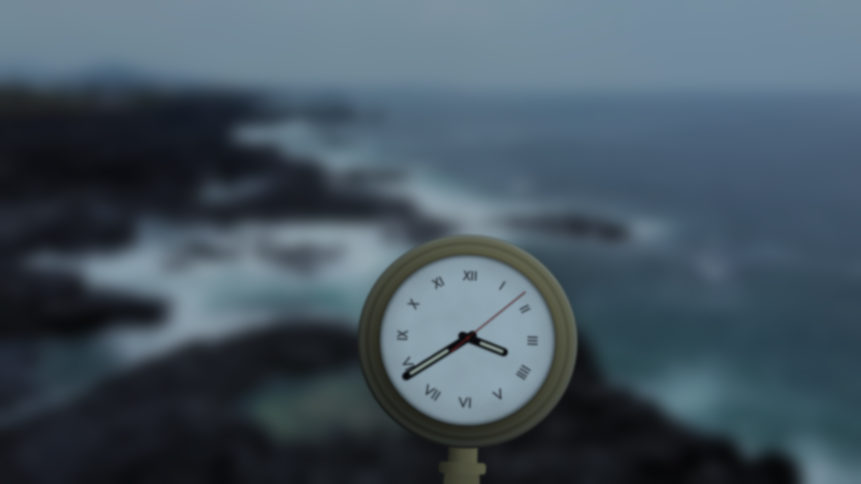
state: 3:39:08
